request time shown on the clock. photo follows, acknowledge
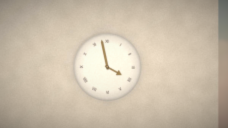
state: 3:58
